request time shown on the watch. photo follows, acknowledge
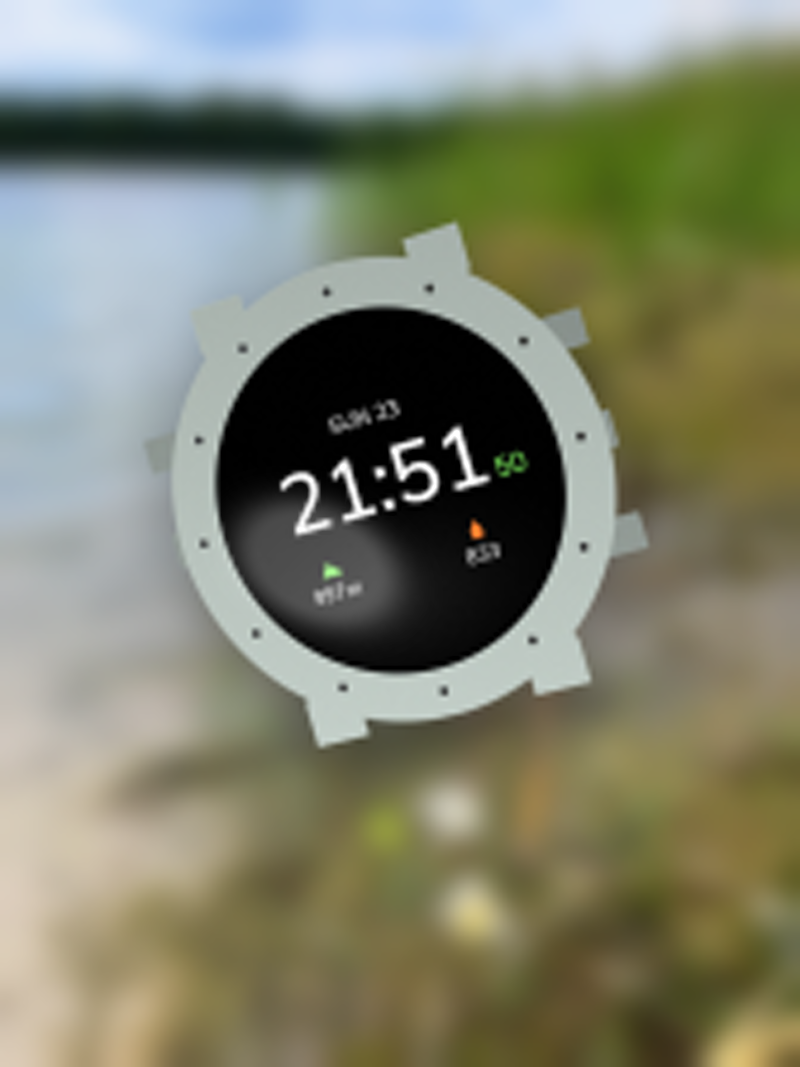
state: 21:51
